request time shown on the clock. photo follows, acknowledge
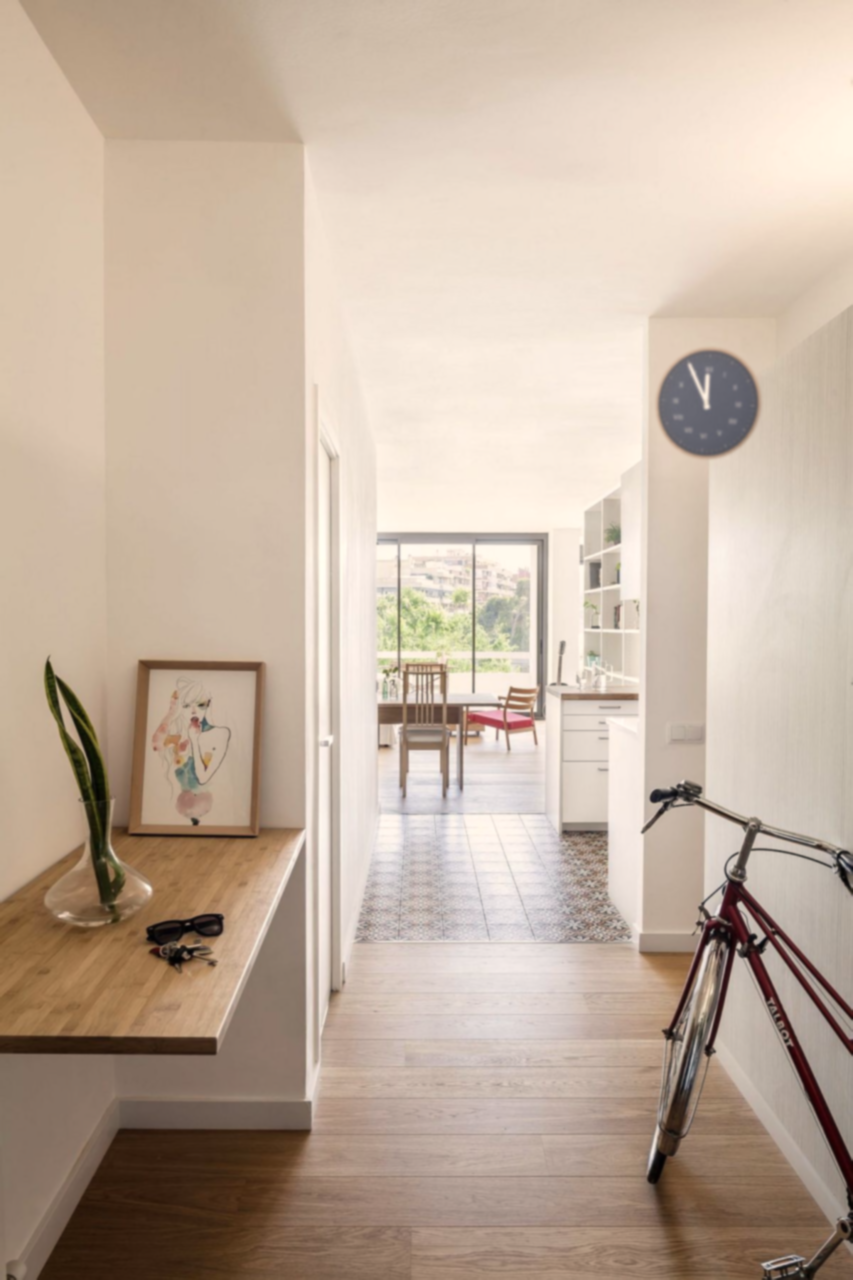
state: 11:55
